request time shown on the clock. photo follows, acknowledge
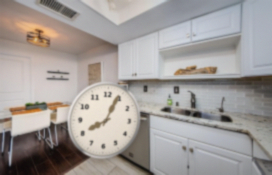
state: 8:04
